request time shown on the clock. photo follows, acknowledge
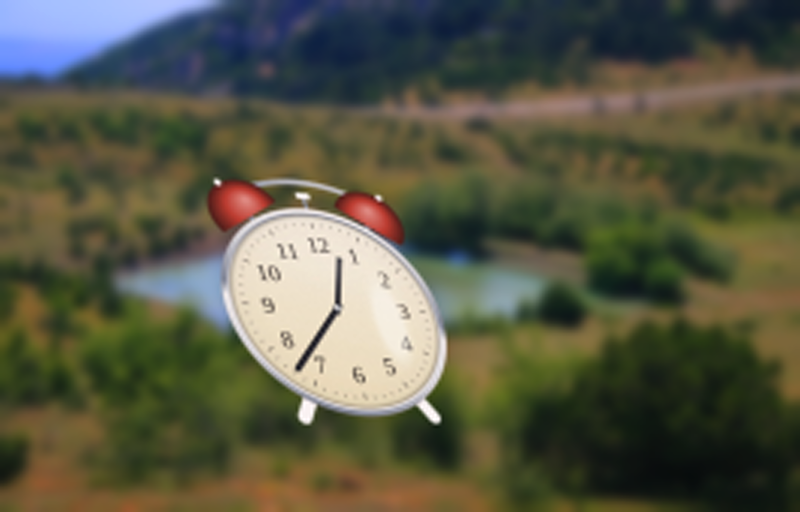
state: 12:37
